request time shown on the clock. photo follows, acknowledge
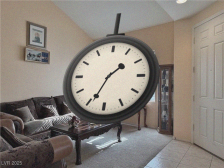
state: 1:34
